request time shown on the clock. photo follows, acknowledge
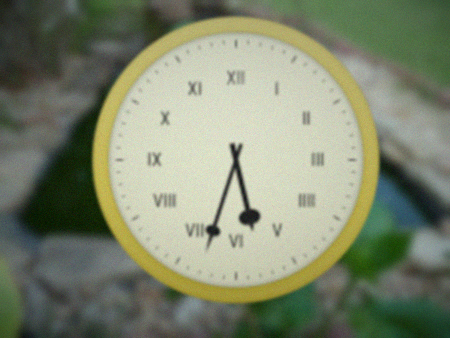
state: 5:33
